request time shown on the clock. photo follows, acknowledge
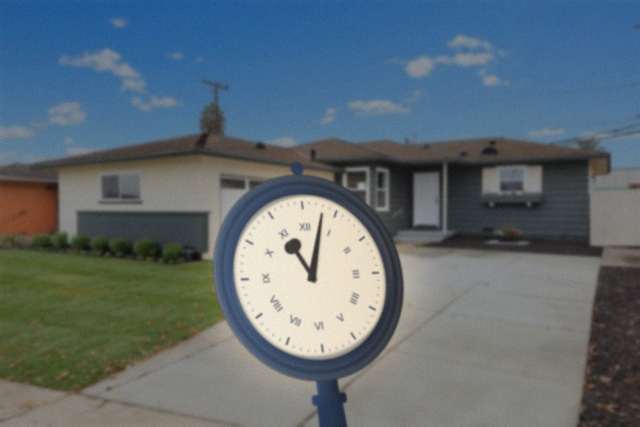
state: 11:03
